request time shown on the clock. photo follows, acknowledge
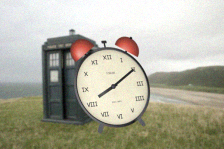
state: 8:10
